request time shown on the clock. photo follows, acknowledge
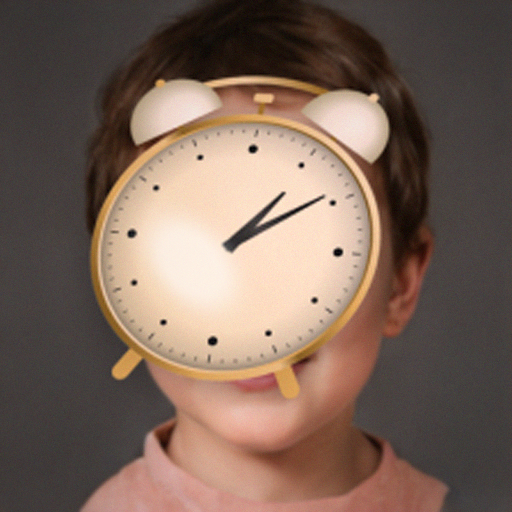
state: 1:09
